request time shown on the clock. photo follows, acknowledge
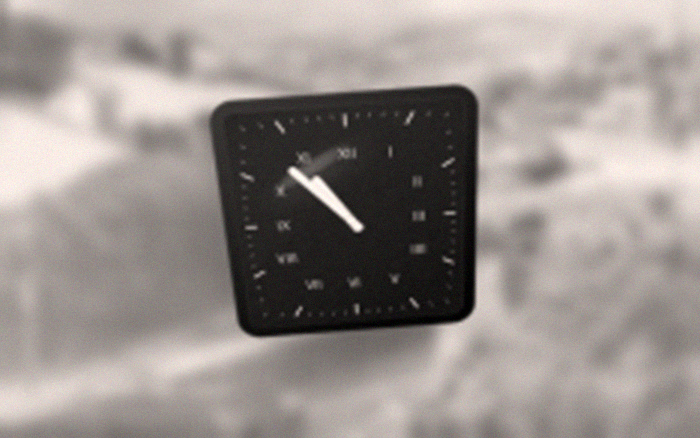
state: 10:53
